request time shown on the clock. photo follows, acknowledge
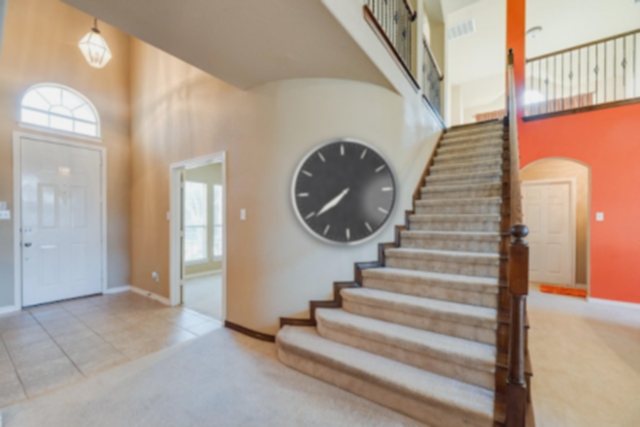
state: 7:39
